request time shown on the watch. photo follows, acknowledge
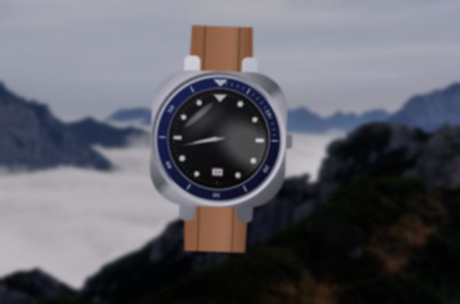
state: 8:43
